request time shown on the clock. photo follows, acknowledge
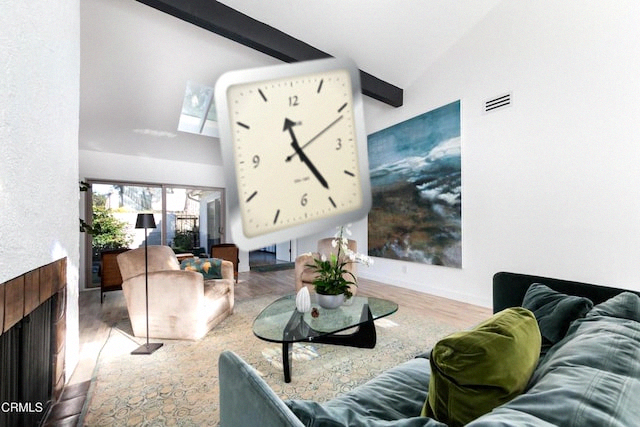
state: 11:24:11
